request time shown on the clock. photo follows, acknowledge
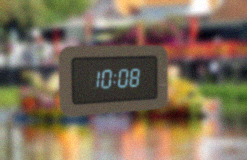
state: 10:08
